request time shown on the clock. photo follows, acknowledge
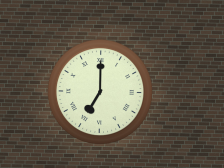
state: 7:00
